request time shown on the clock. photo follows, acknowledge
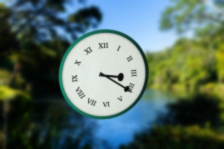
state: 3:21
